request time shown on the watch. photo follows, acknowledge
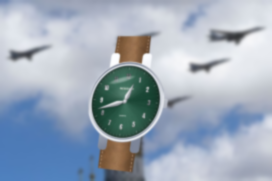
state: 12:42
